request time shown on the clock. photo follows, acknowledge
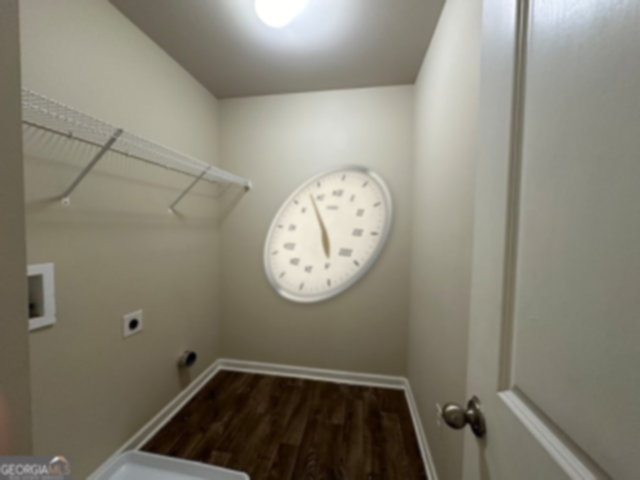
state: 4:53
